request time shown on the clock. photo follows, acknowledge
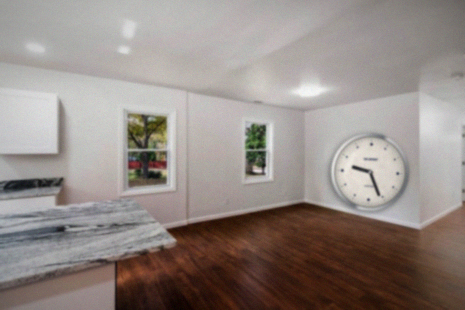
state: 9:26
